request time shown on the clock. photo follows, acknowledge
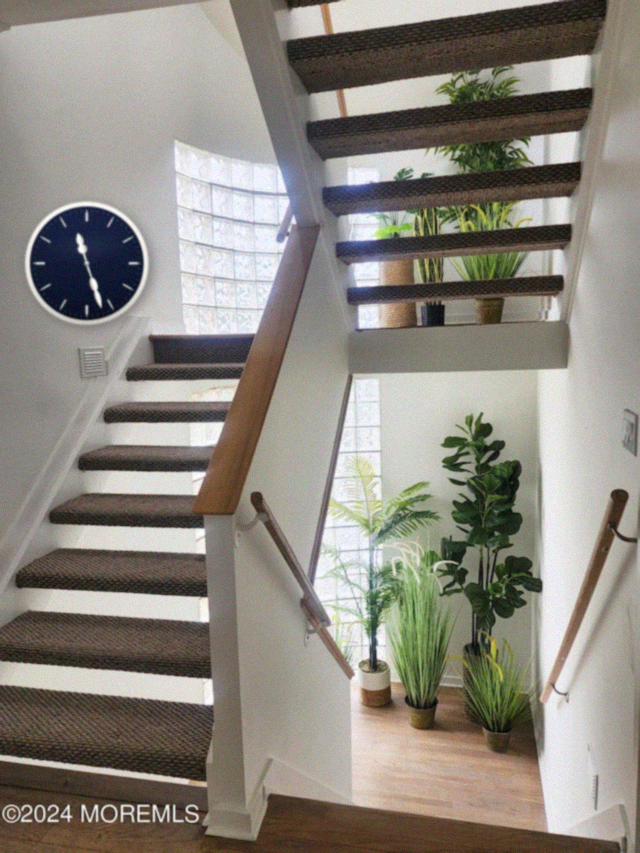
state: 11:27
